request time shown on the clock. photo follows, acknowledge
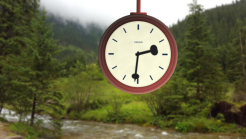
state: 2:31
